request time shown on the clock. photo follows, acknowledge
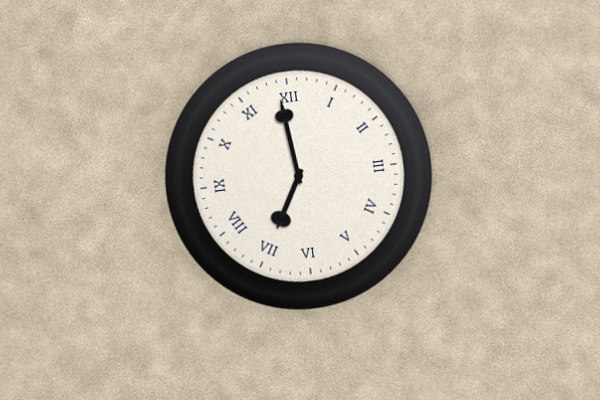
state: 6:59
